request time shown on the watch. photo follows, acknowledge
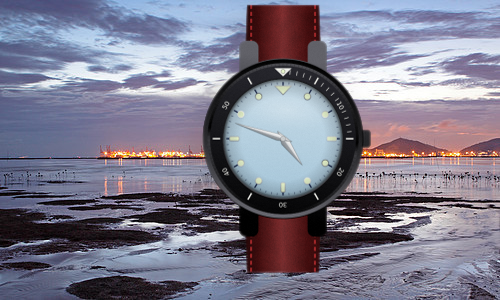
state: 4:48
